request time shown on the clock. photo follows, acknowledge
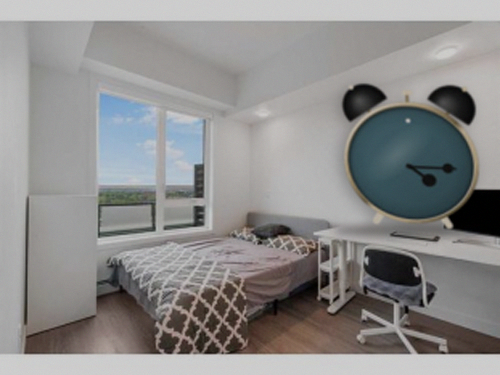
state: 4:15
